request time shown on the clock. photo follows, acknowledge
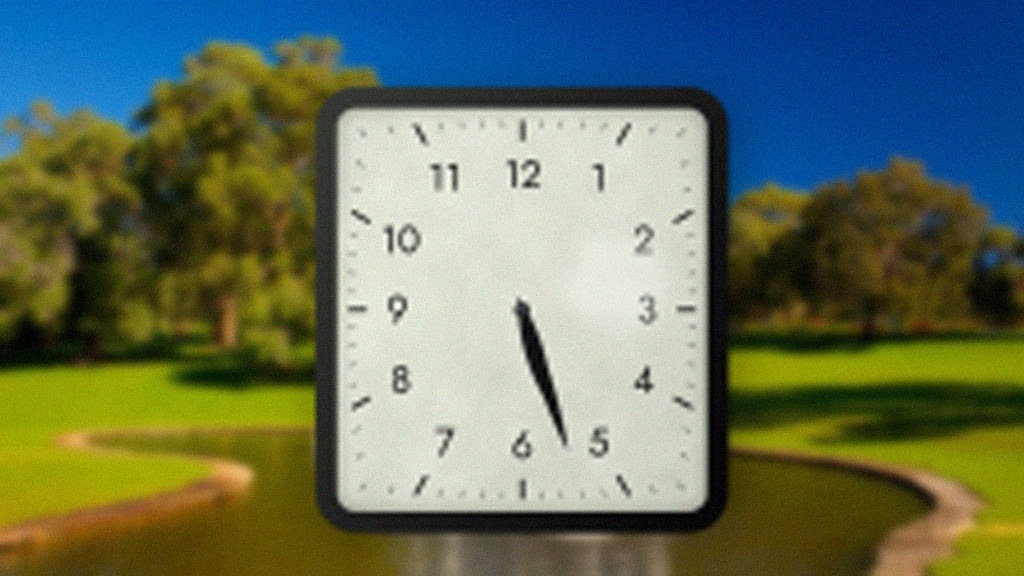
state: 5:27
